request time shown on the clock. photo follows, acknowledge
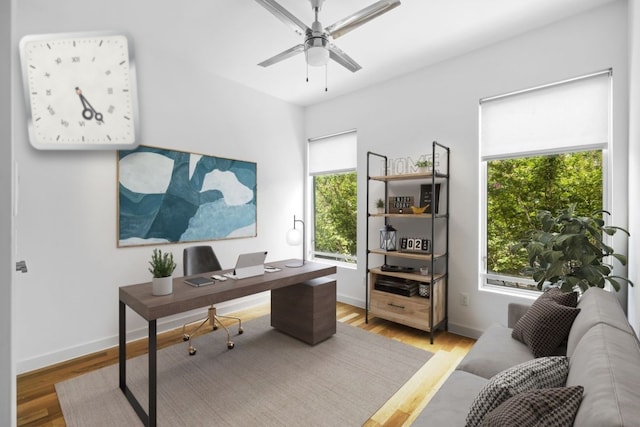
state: 5:24
